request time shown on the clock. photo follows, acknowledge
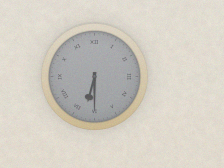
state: 6:30
